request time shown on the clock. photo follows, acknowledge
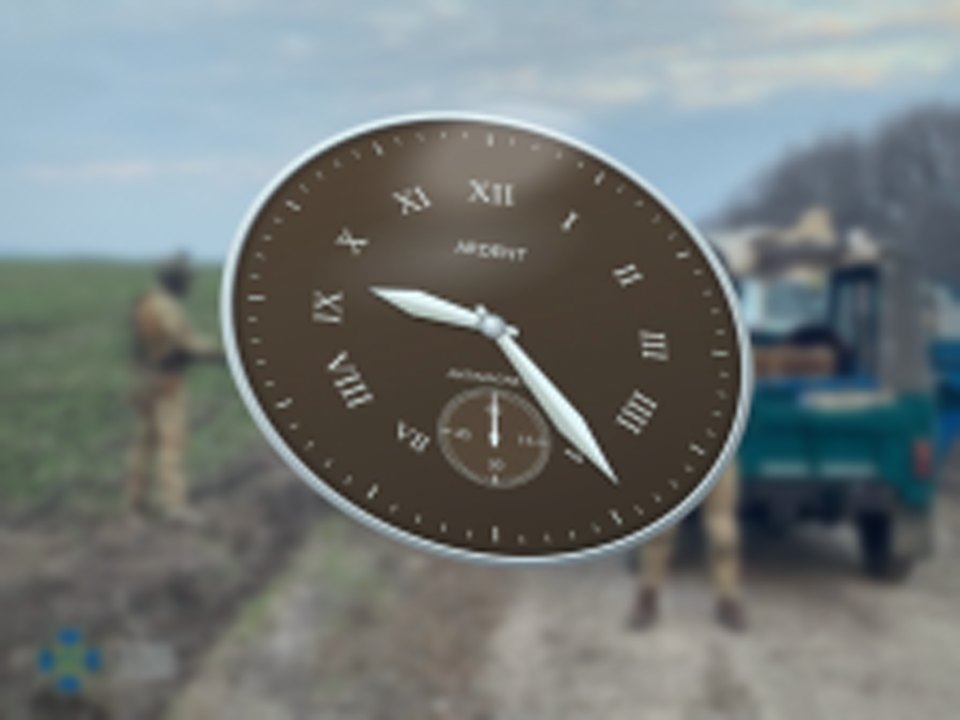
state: 9:24
